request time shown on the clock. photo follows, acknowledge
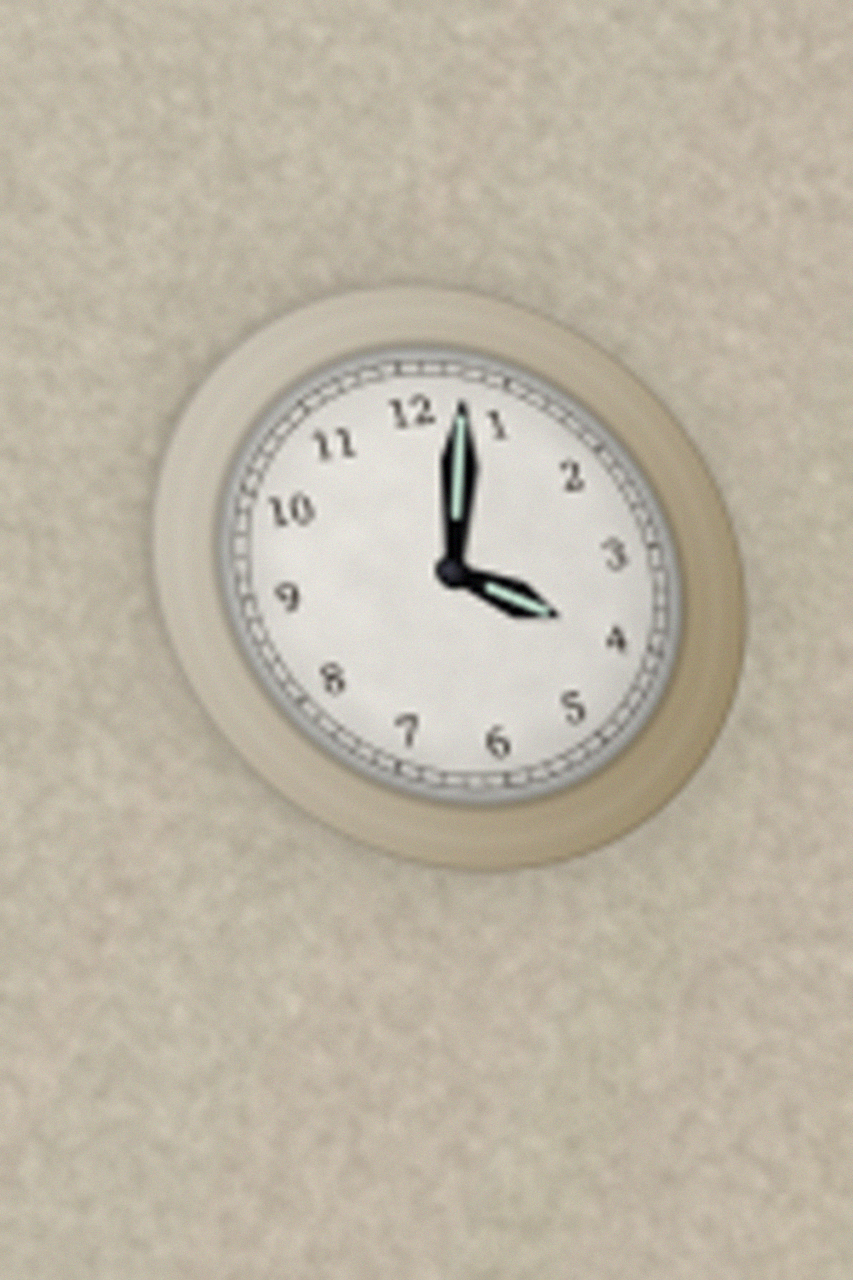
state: 4:03
